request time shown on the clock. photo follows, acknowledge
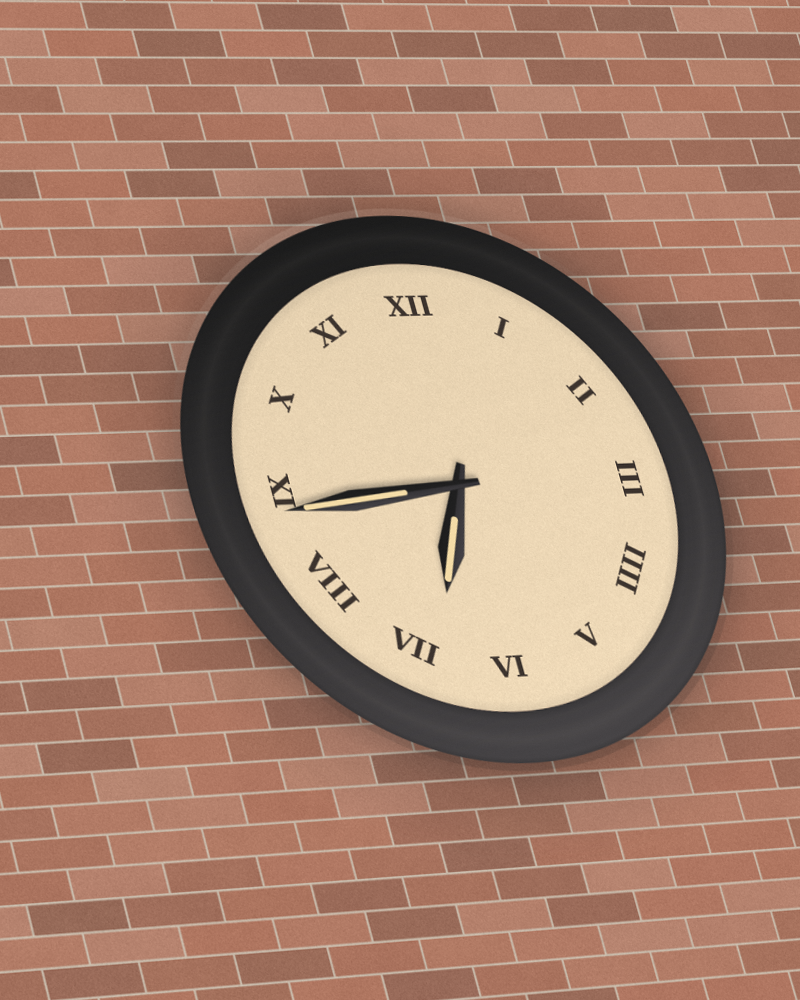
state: 6:44
